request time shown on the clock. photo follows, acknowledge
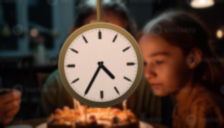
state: 4:35
